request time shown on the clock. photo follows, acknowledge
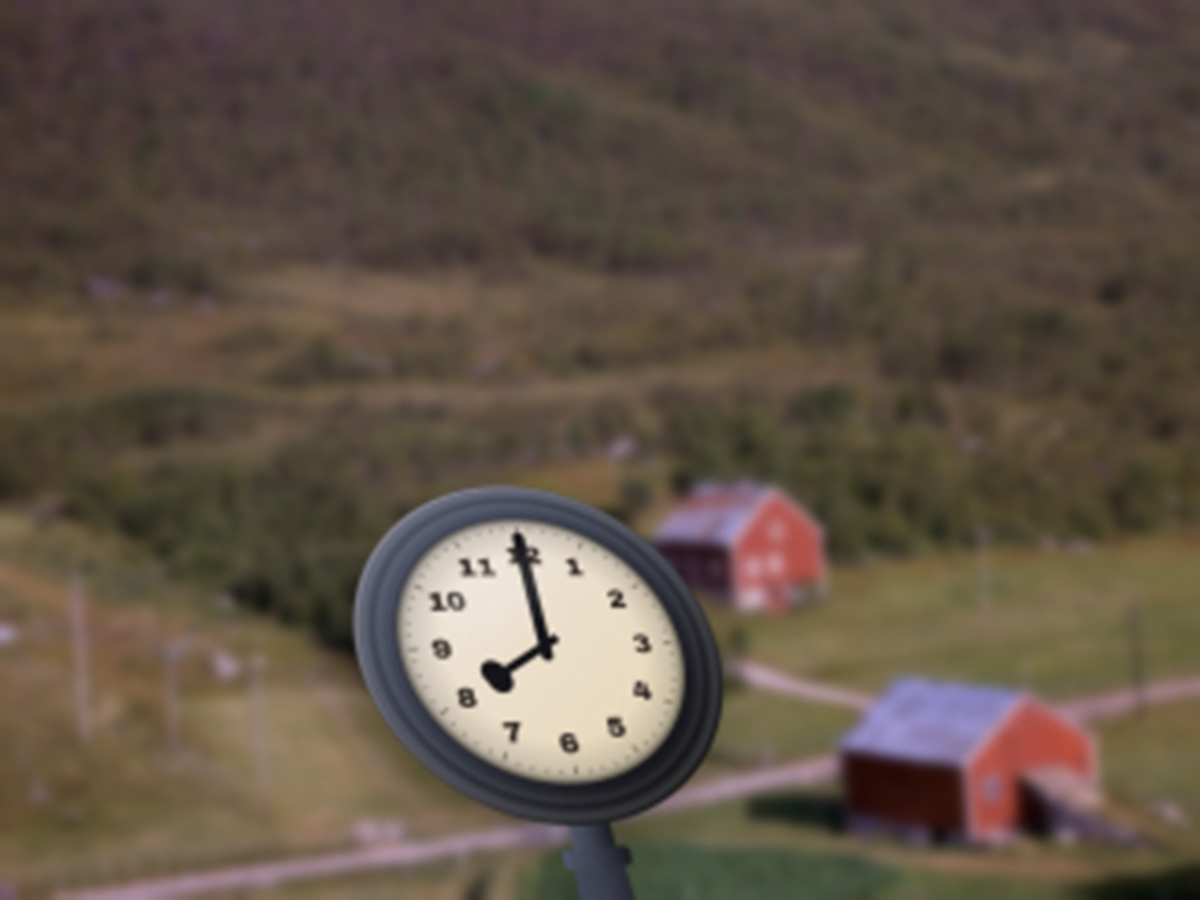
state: 8:00
